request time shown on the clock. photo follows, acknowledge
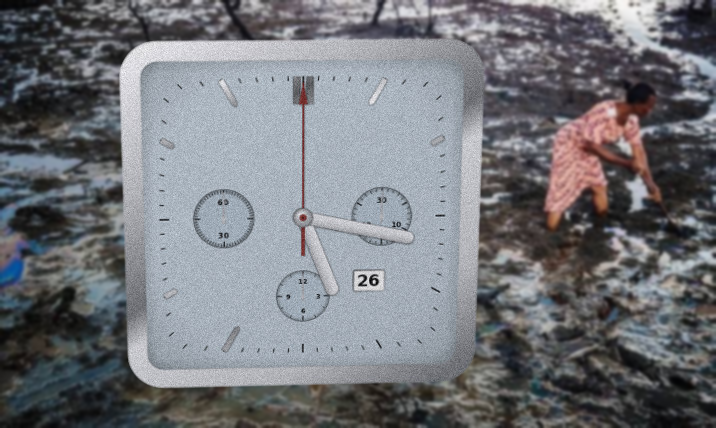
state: 5:17
